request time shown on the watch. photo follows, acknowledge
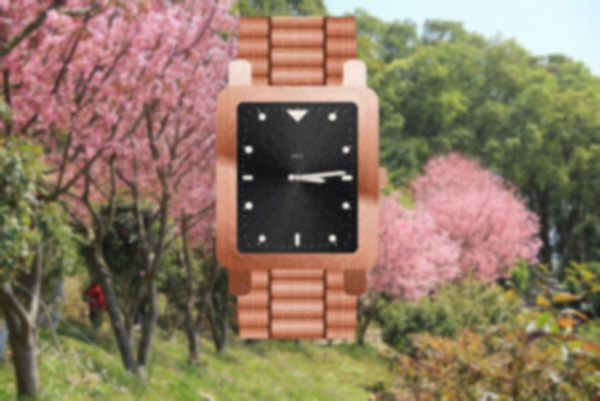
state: 3:14
